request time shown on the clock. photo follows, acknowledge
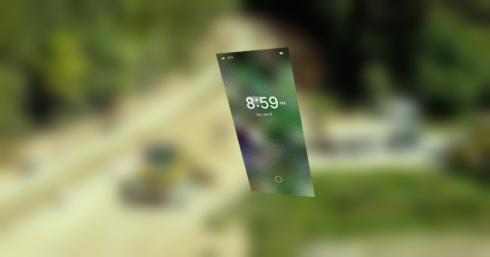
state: 8:59
